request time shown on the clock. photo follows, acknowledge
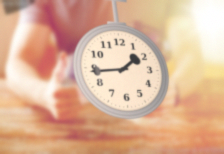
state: 1:44
